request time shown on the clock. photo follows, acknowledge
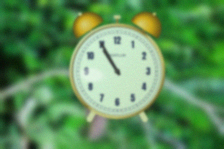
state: 10:55
